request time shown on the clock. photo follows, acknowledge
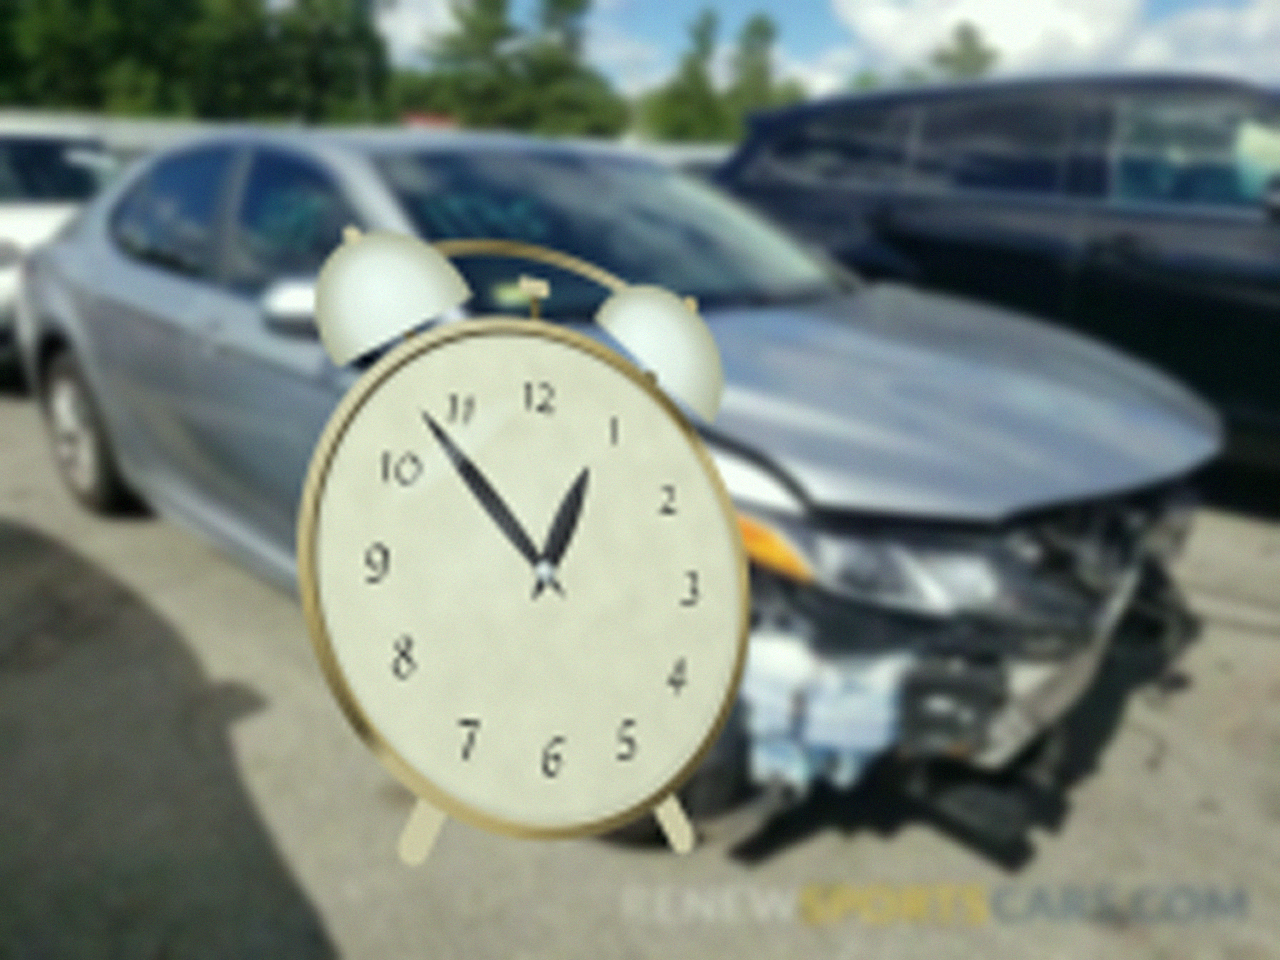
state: 12:53
